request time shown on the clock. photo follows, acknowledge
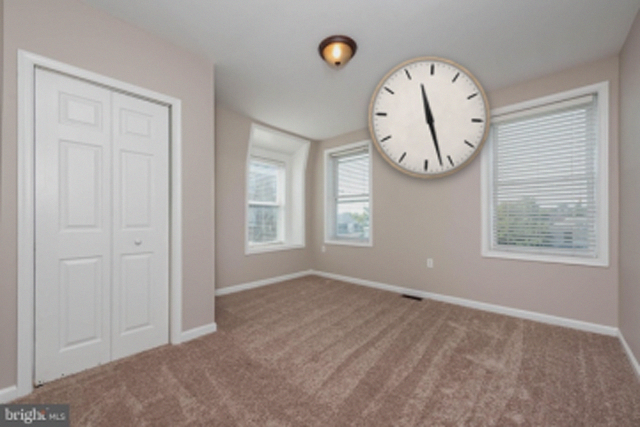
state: 11:27
